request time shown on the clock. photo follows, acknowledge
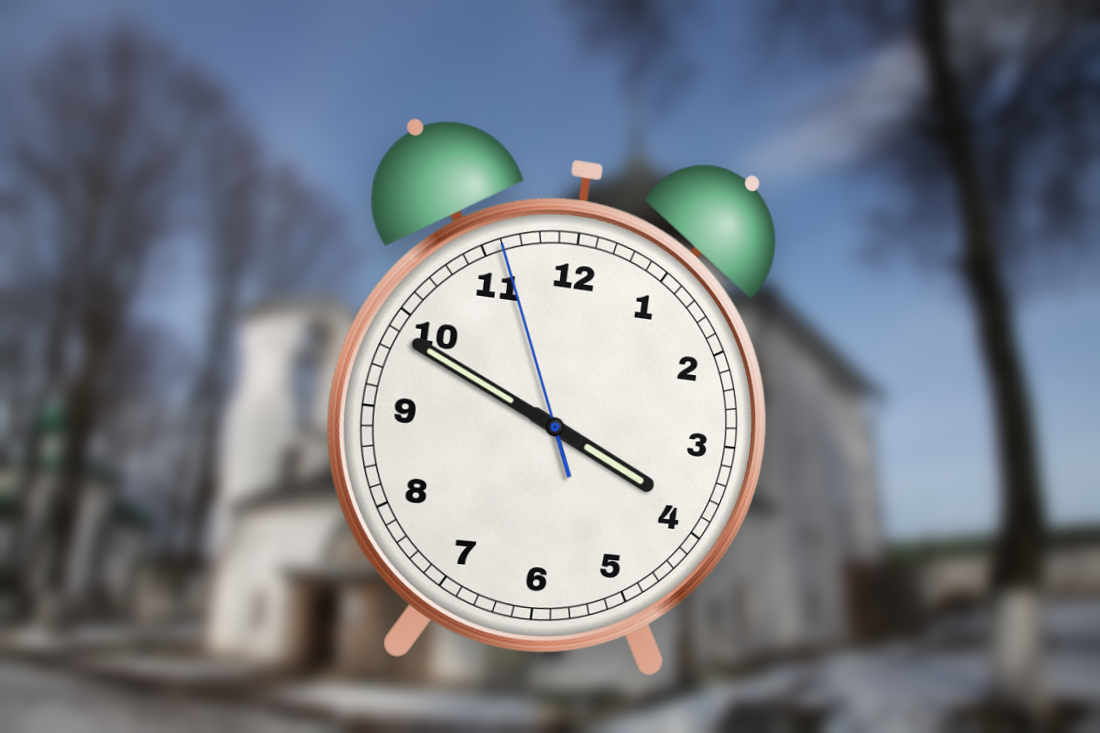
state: 3:48:56
